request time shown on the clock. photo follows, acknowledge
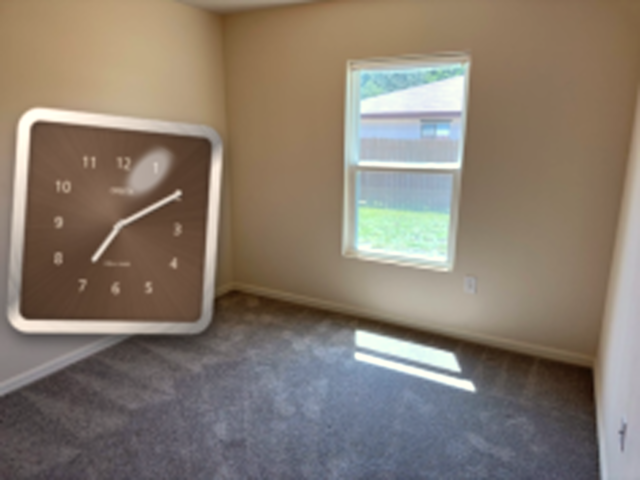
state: 7:10
